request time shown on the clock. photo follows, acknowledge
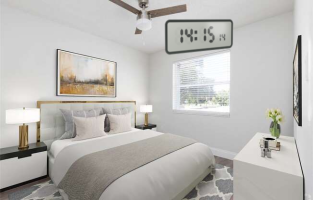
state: 14:15:14
